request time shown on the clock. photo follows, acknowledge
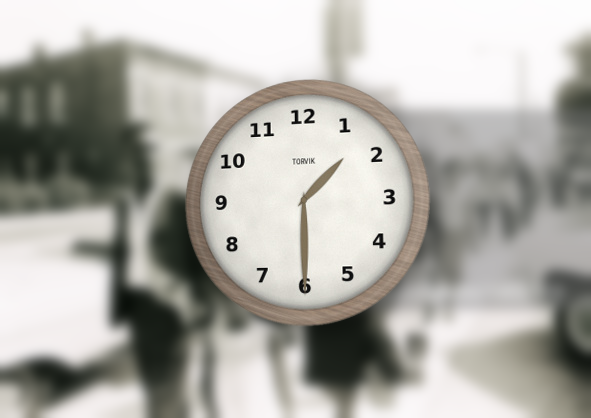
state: 1:30
